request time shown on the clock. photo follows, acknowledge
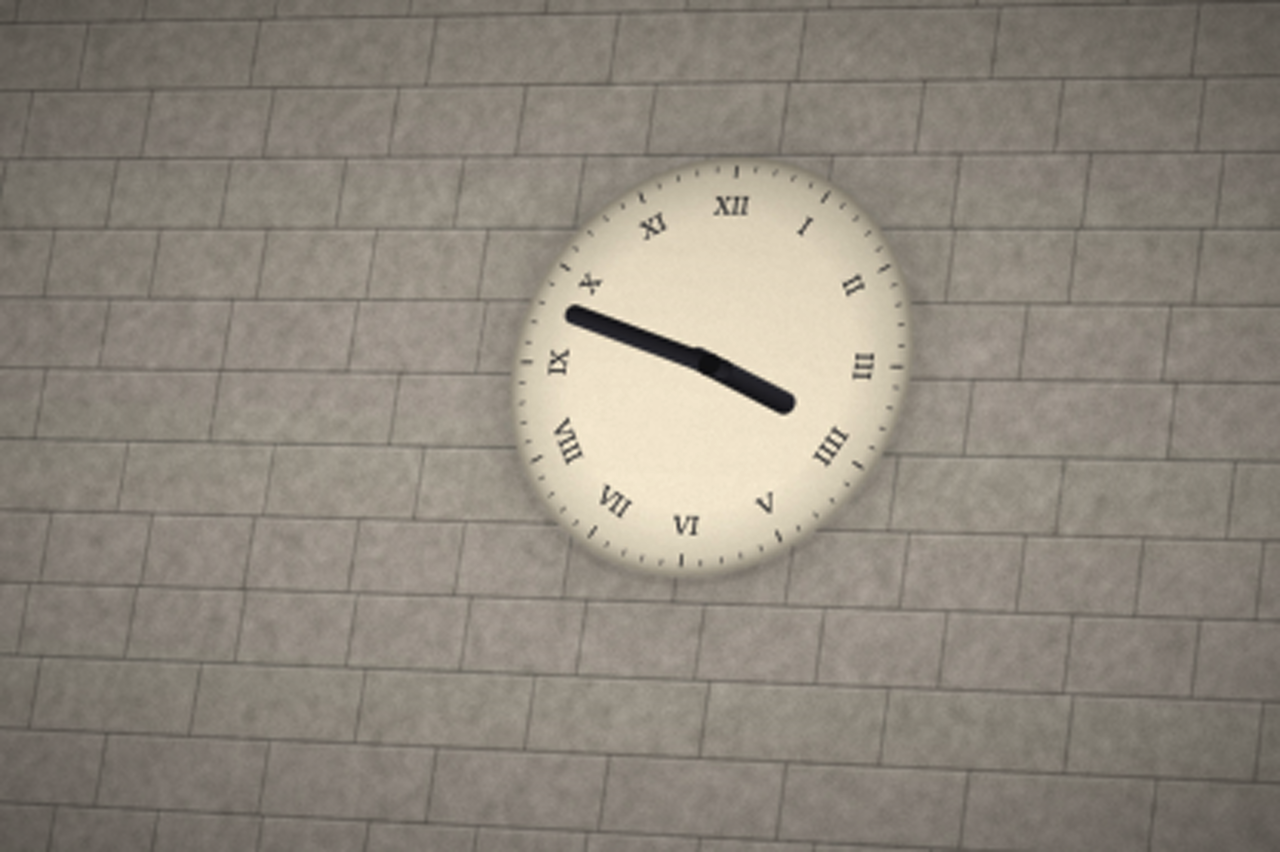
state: 3:48
